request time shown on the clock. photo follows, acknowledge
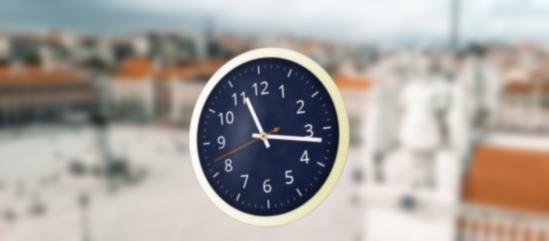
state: 11:16:42
